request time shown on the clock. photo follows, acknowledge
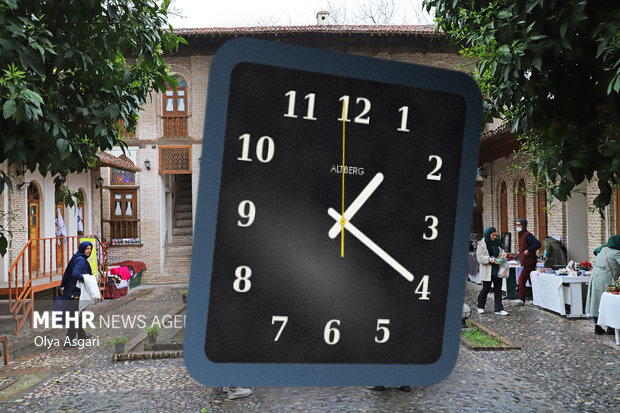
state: 1:19:59
